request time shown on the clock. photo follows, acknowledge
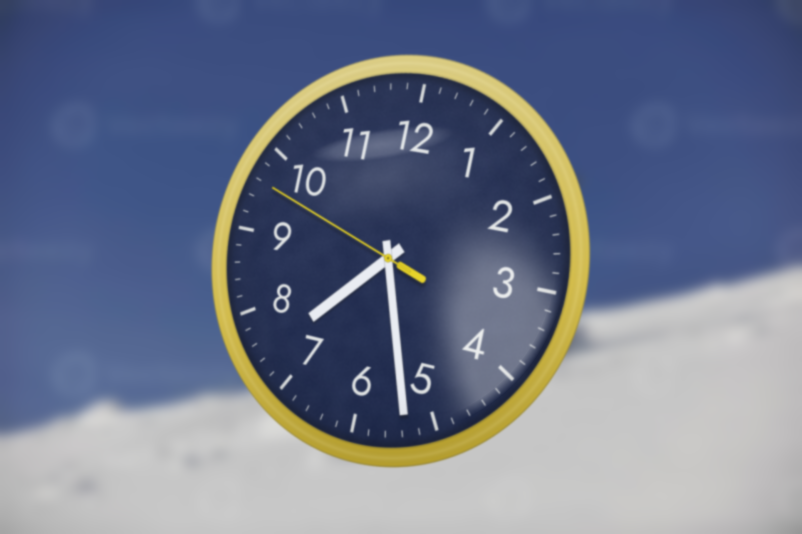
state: 7:26:48
